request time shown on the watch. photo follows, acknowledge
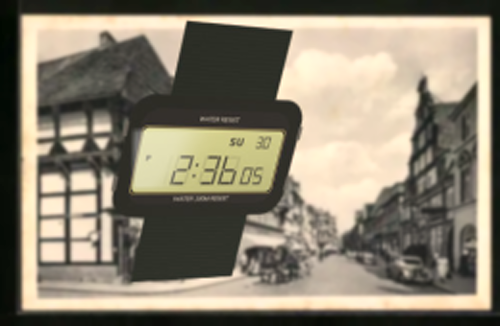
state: 2:36:05
